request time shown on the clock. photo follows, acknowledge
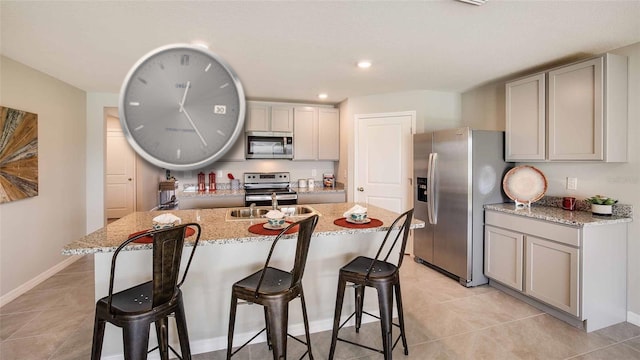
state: 12:24
